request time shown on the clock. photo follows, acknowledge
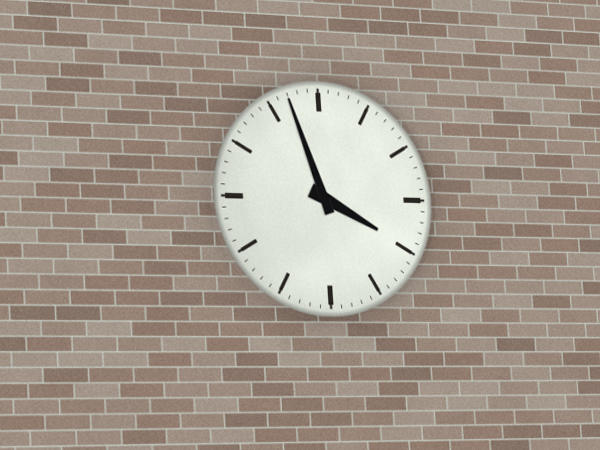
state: 3:57
